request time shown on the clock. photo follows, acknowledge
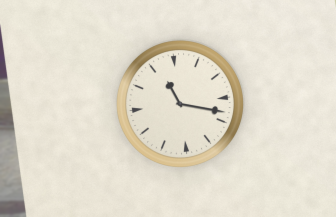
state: 11:18
